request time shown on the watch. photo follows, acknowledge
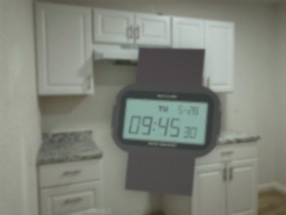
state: 9:45
